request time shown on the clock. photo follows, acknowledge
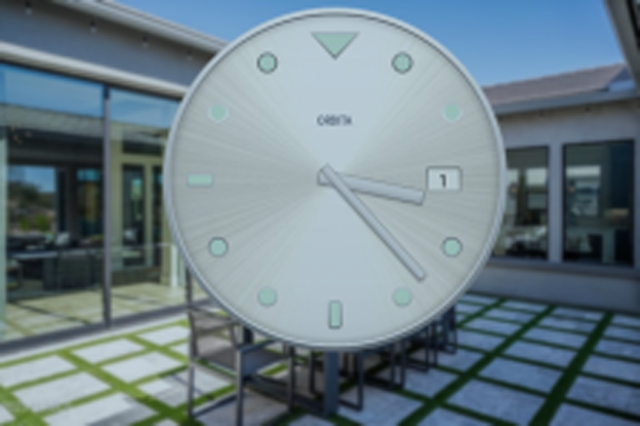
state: 3:23
